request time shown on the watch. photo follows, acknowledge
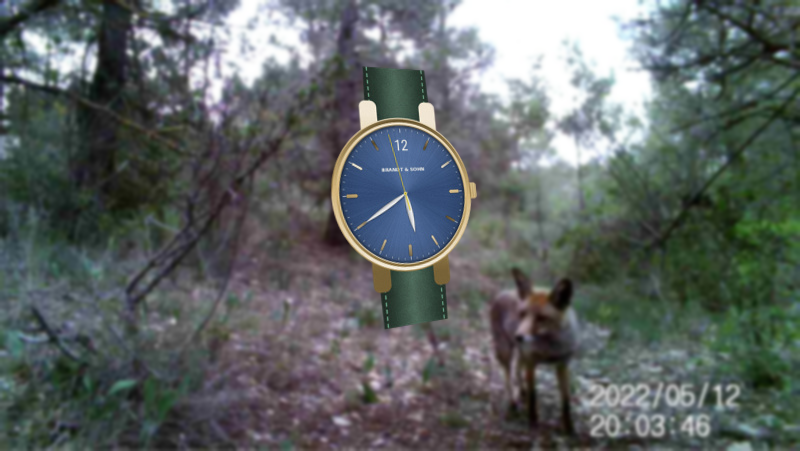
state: 5:39:58
